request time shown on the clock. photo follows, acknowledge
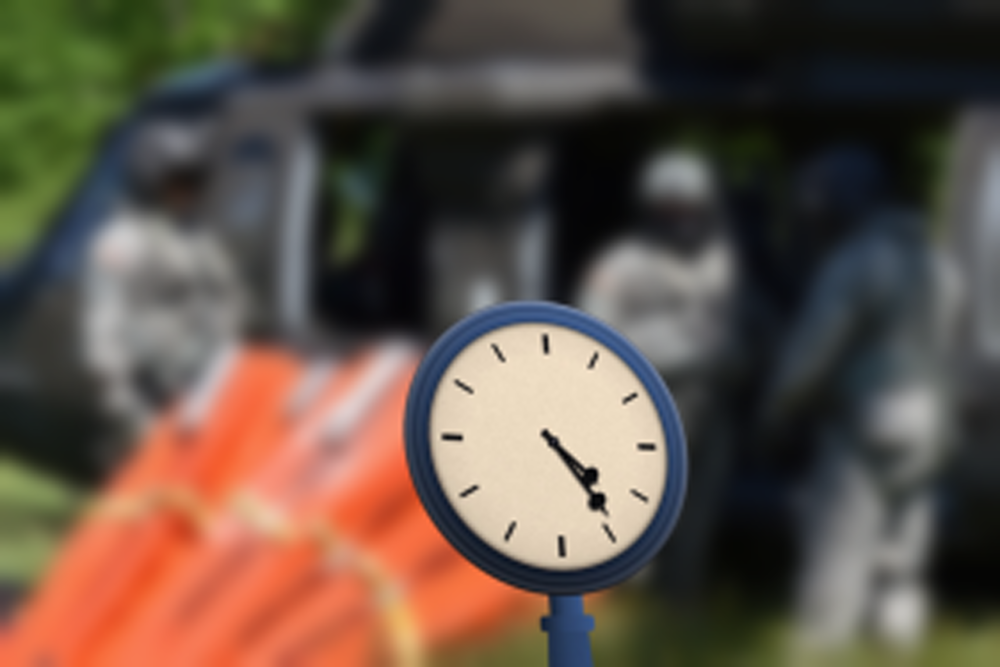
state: 4:24
